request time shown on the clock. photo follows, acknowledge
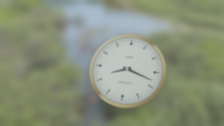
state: 8:18
